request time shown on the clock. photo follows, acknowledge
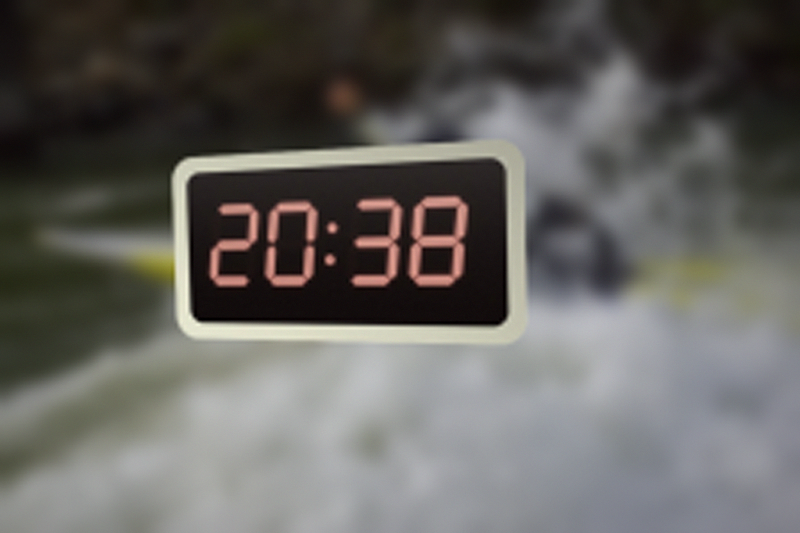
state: 20:38
